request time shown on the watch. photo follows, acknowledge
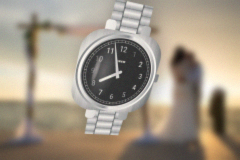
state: 7:57
